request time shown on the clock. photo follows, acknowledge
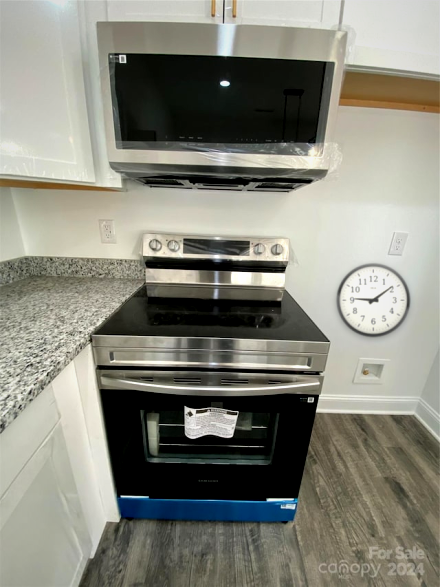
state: 9:09
